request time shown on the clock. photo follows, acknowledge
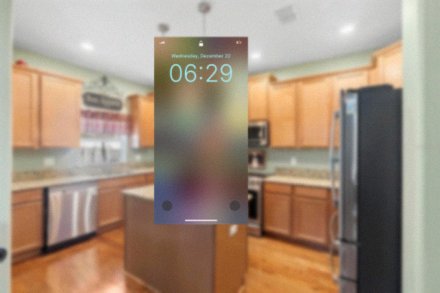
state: 6:29
